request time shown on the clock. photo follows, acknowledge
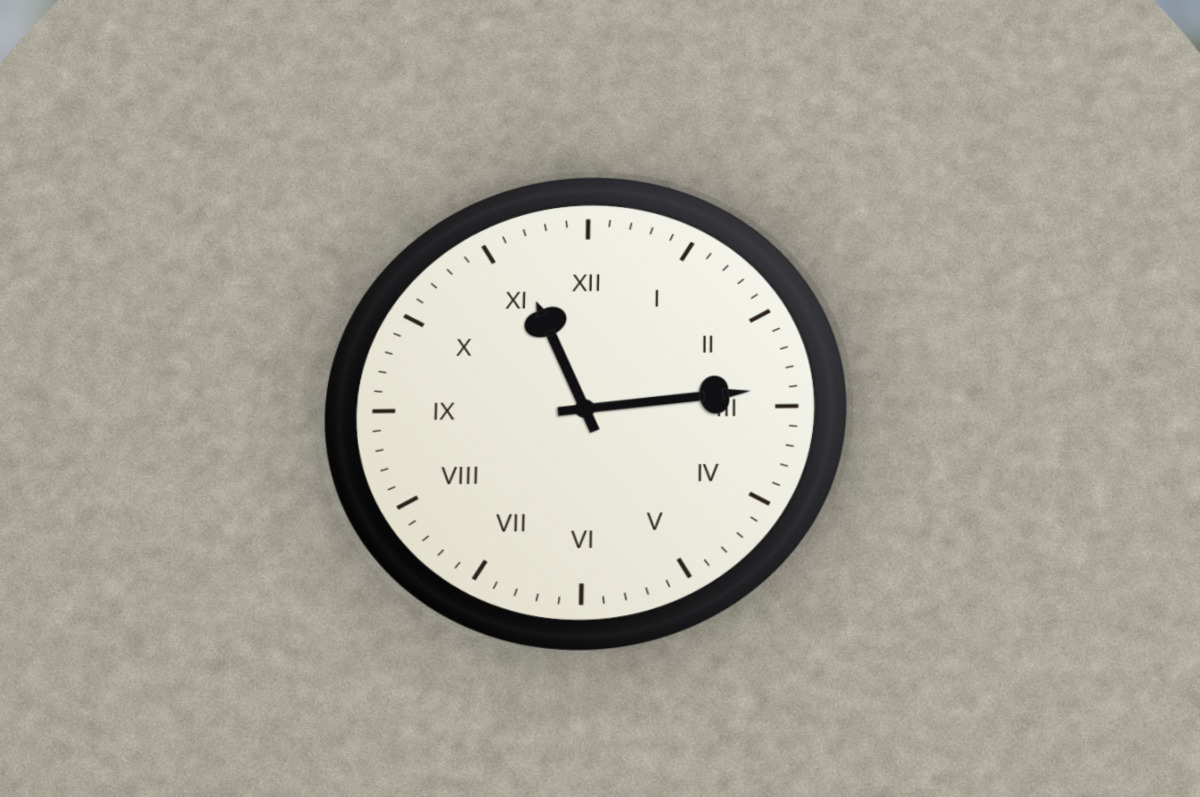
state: 11:14
